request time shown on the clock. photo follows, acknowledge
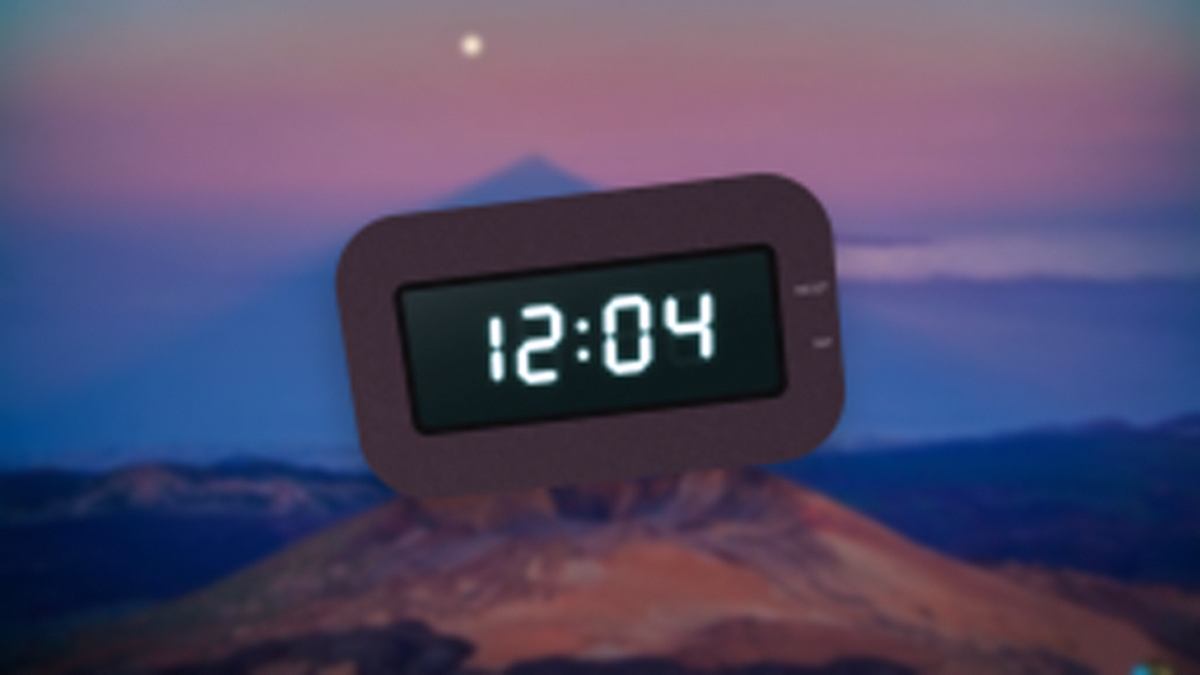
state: 12:04
